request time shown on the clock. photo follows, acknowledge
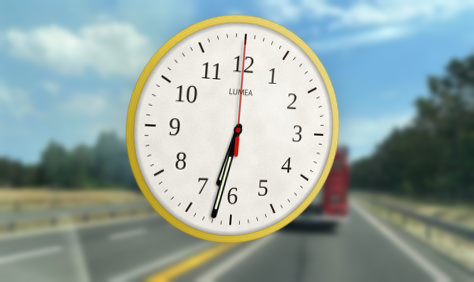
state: 6:32:00
